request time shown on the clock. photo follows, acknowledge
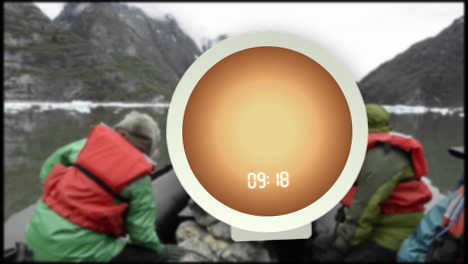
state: 9:18
